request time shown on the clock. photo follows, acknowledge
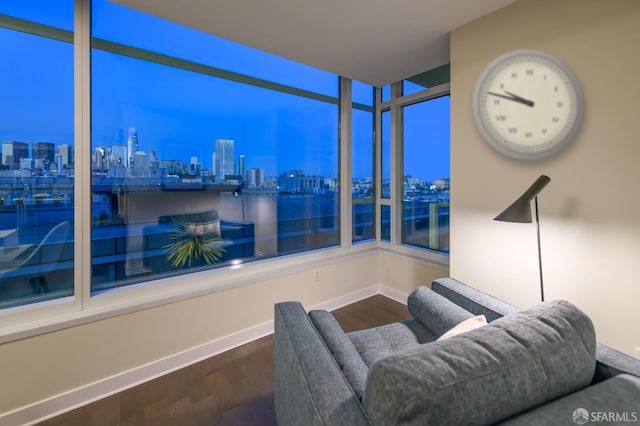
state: 9:47
